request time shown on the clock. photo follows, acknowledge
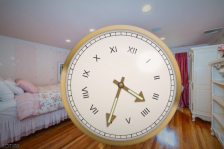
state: 3:30
